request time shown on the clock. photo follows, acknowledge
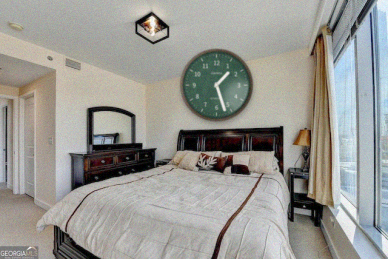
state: 1:27
